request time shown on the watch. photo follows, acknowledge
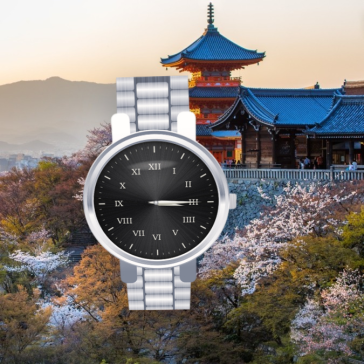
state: 3:15
